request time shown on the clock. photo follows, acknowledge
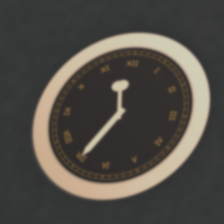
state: 11:35
